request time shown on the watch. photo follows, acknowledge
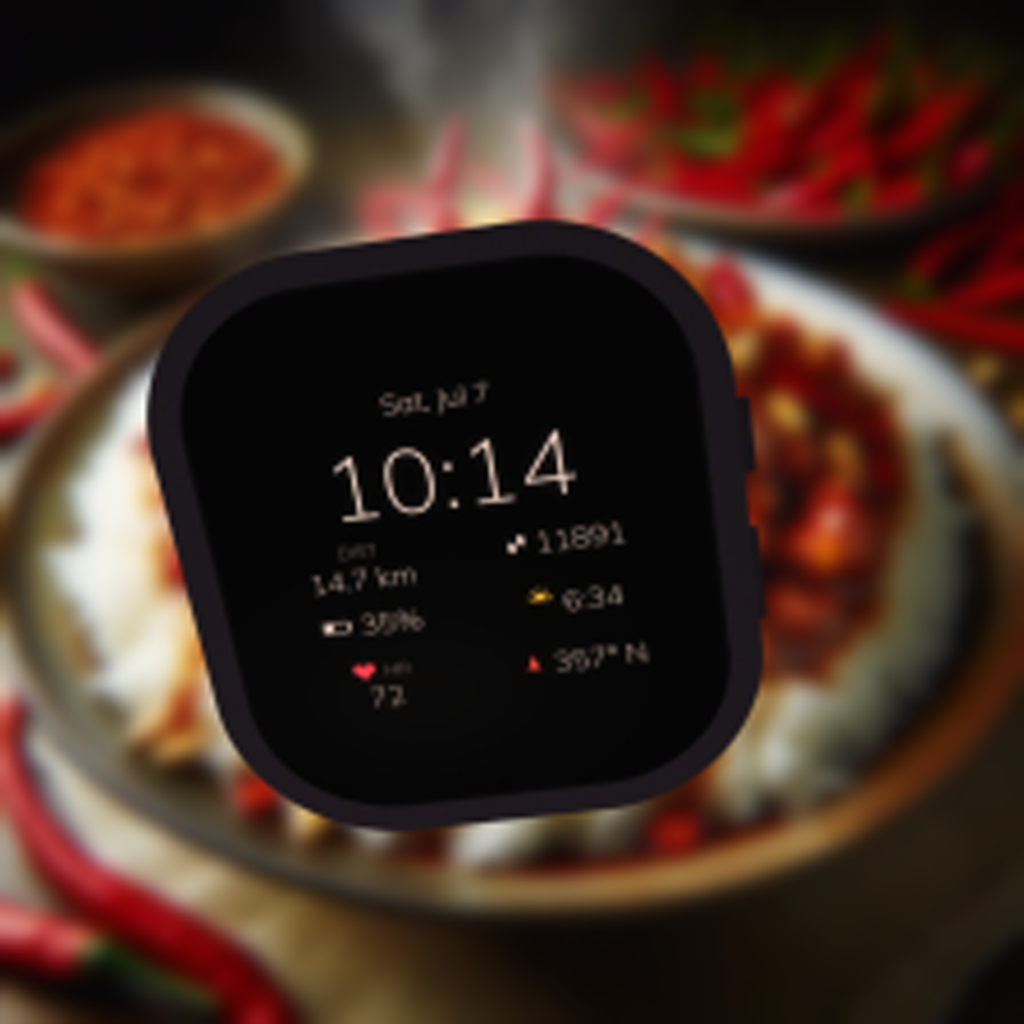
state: 10:14
